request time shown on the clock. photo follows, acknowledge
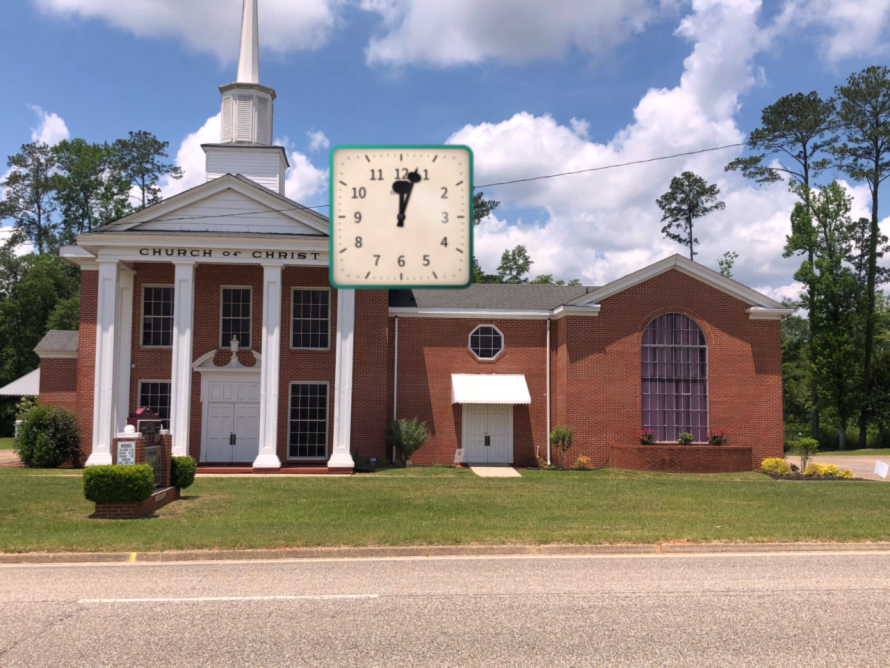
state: 12:03
